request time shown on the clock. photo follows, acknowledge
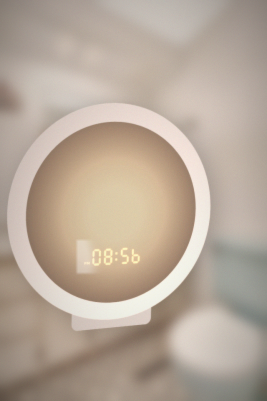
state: 8:56
